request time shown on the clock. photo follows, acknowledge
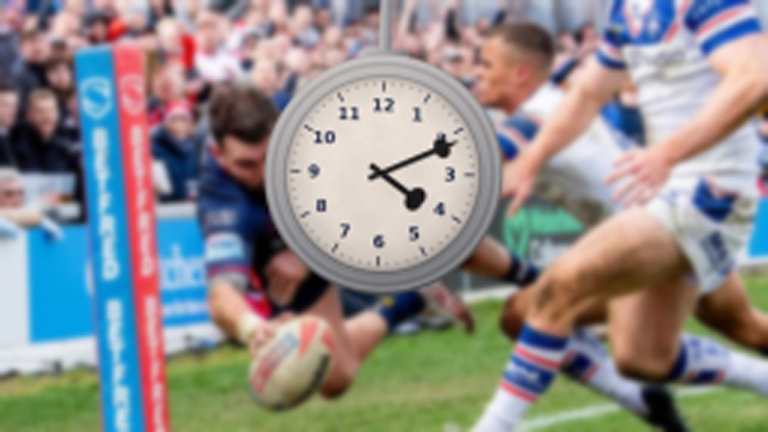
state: 4:11
